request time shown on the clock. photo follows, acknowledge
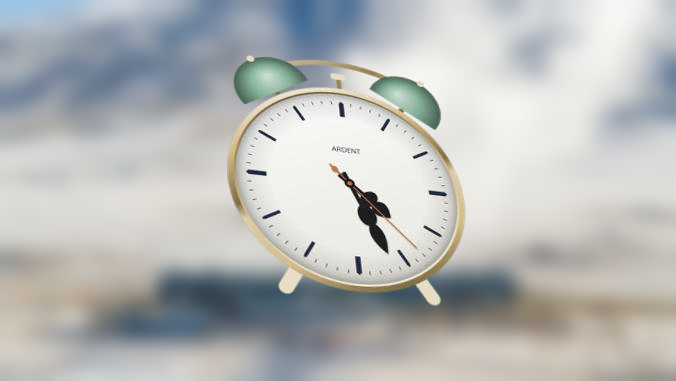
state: 4:26:23
